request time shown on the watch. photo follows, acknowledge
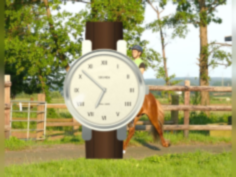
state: 6:52
